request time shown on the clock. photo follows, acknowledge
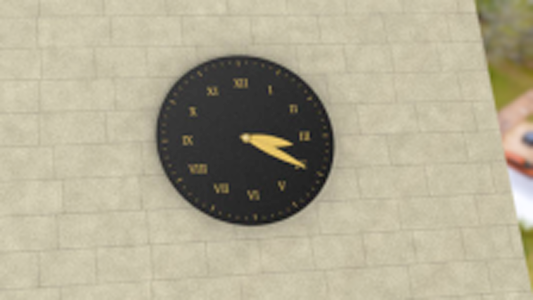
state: 3:20
